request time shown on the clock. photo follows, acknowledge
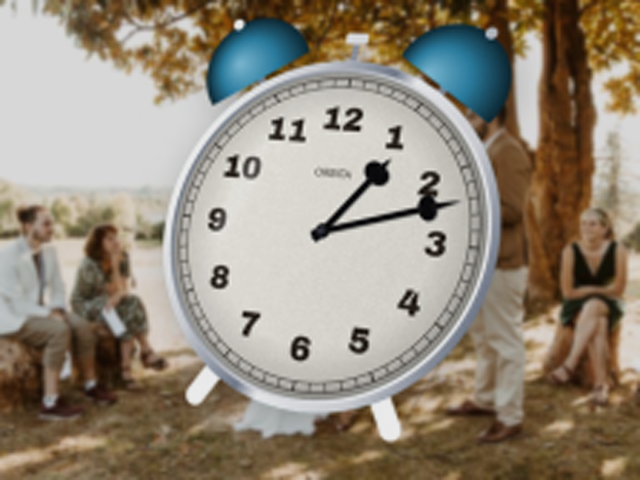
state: 1:12
